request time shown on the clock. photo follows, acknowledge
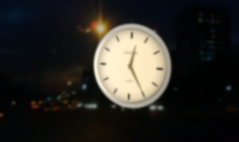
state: 12:25
